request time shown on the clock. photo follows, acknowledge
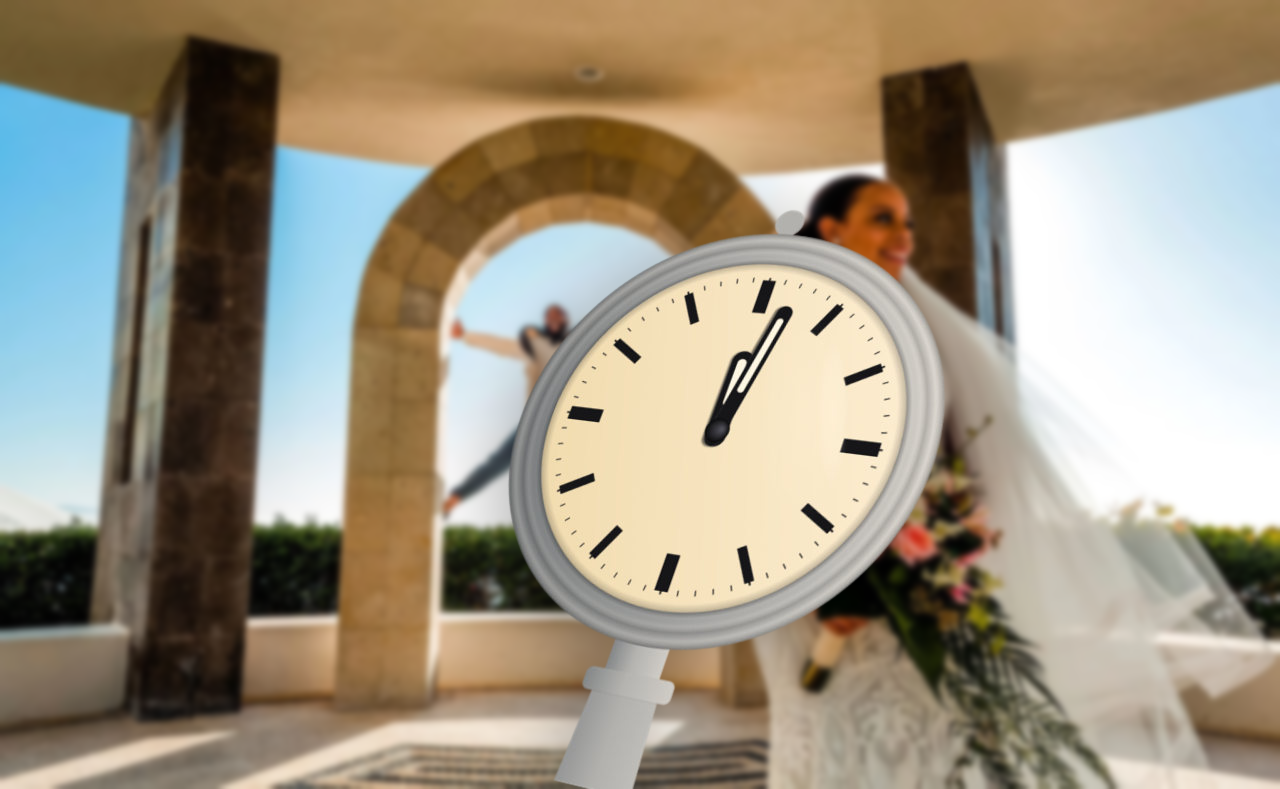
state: 12:02
